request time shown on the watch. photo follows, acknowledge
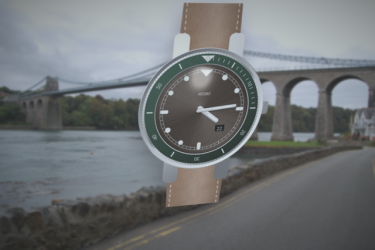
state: 4:14
